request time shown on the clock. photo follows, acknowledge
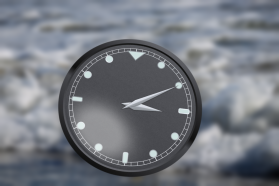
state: 3:10
